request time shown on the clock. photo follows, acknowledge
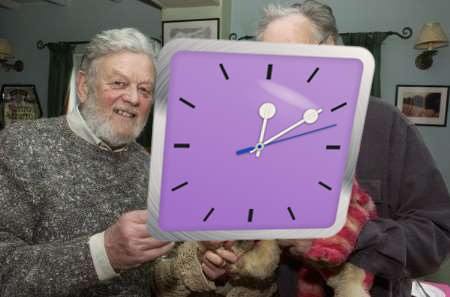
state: 12:09:12
